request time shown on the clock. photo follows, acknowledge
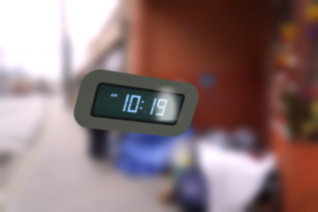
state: 10:19
